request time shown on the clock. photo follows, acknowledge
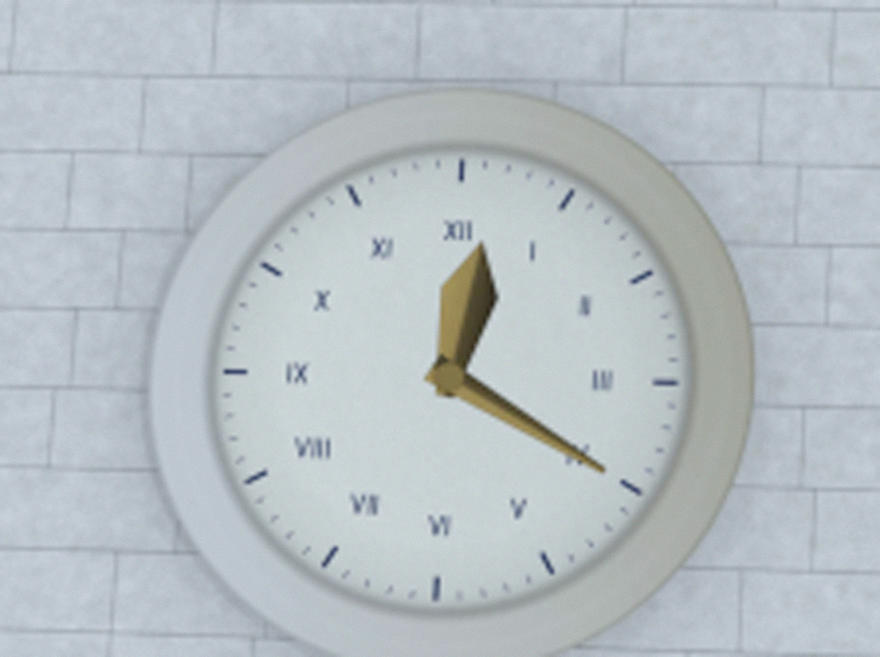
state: 12:20
